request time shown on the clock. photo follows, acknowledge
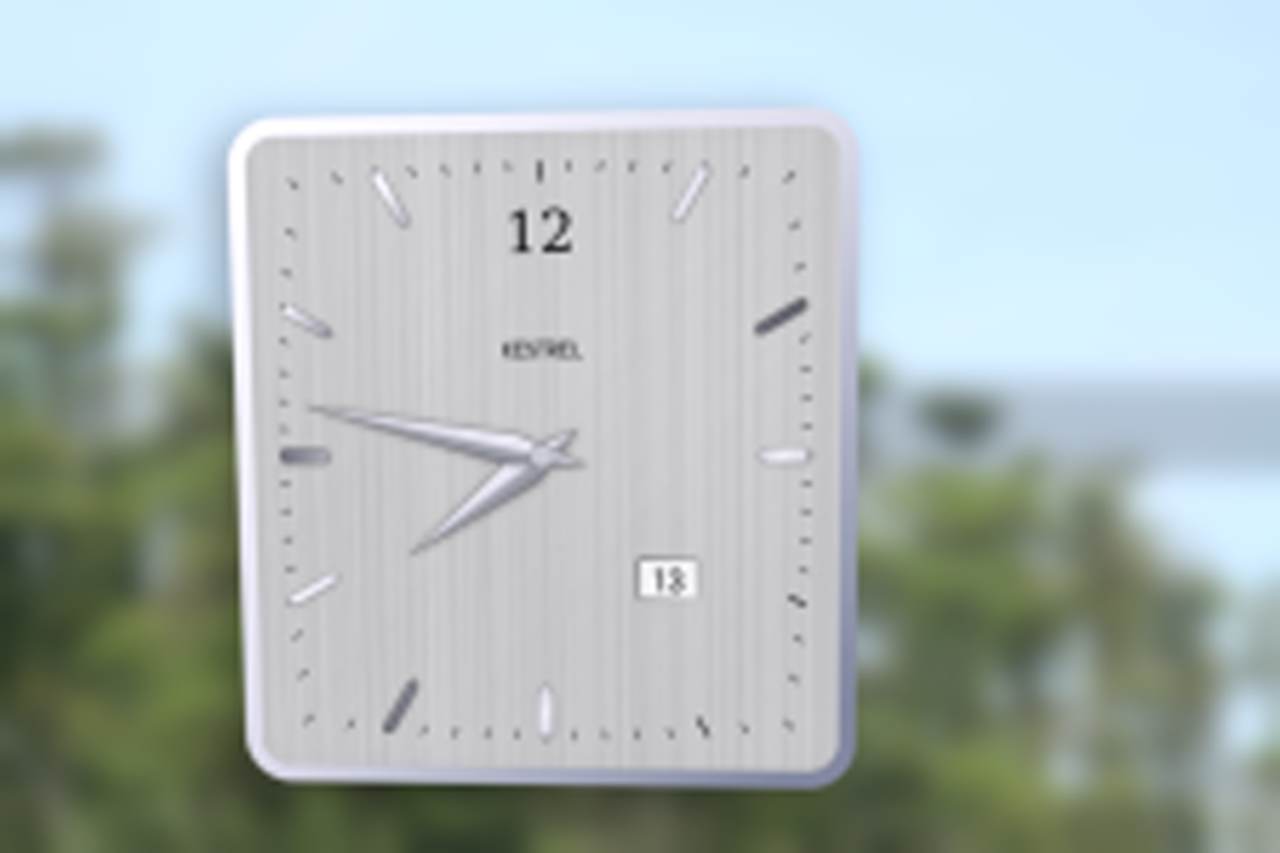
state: 7:47
